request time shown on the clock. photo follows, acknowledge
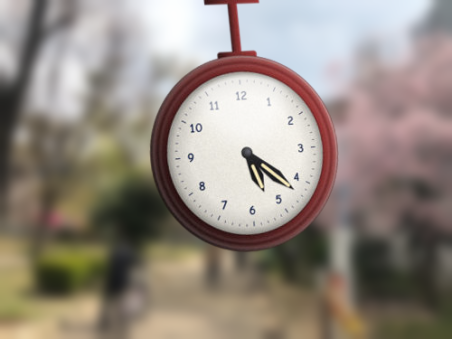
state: 5:22
